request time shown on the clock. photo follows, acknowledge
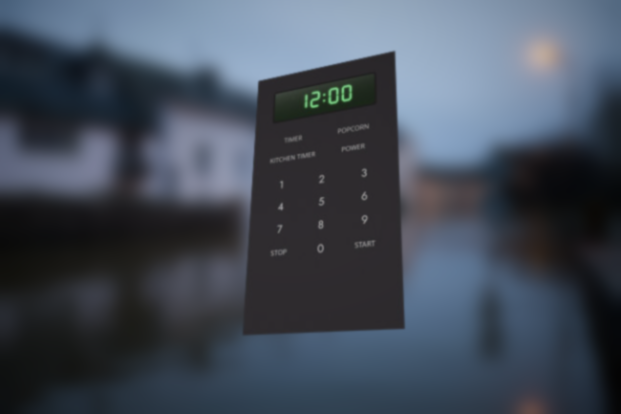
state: 12:00
